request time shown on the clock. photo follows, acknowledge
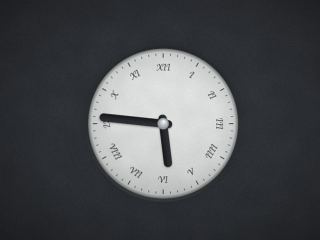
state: 5:46
